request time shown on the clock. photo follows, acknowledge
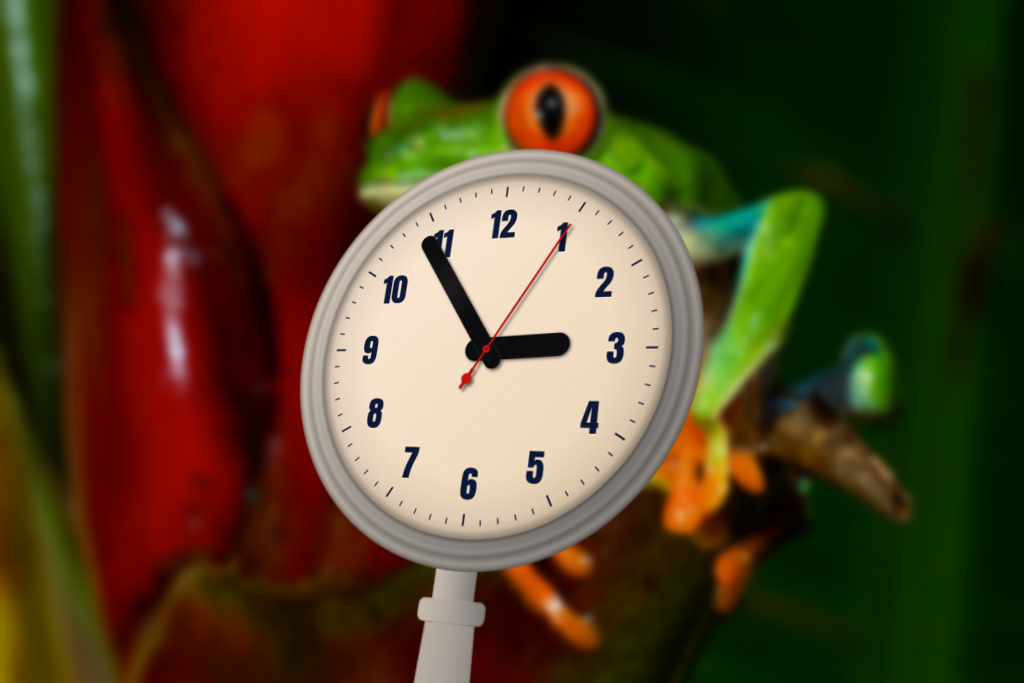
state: 2:54:05
